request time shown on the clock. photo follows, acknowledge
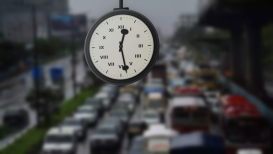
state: 12:28
